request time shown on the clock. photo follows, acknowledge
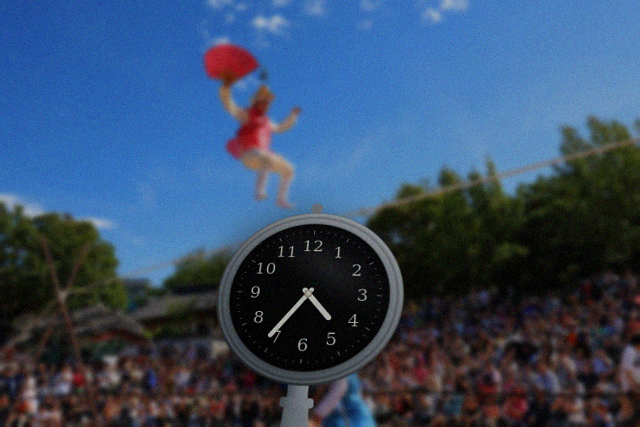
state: 4:36
